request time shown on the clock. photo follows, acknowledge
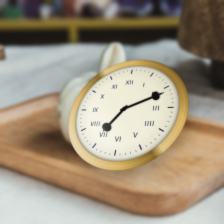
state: 7:11
